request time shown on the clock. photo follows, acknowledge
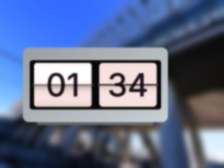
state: 1:34
